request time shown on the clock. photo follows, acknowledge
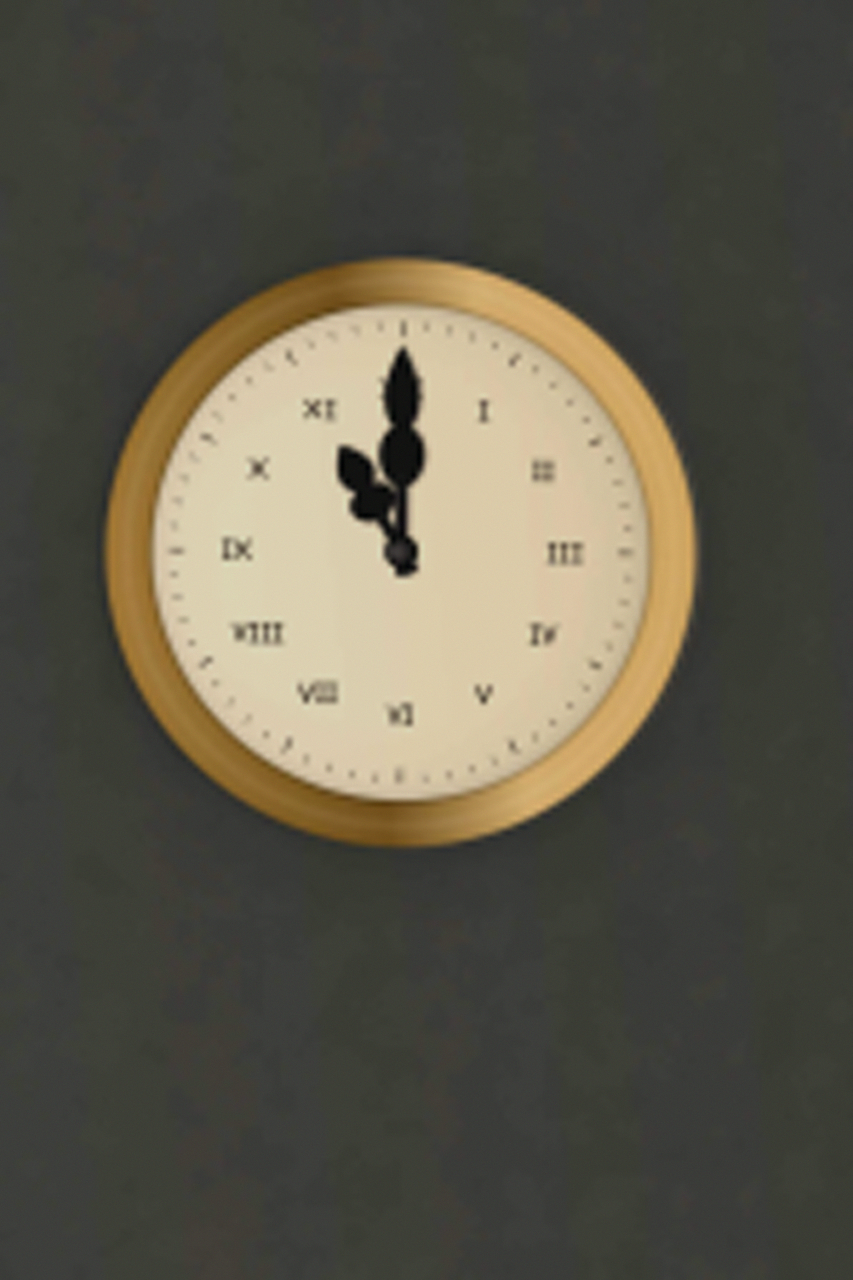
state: 11:00
